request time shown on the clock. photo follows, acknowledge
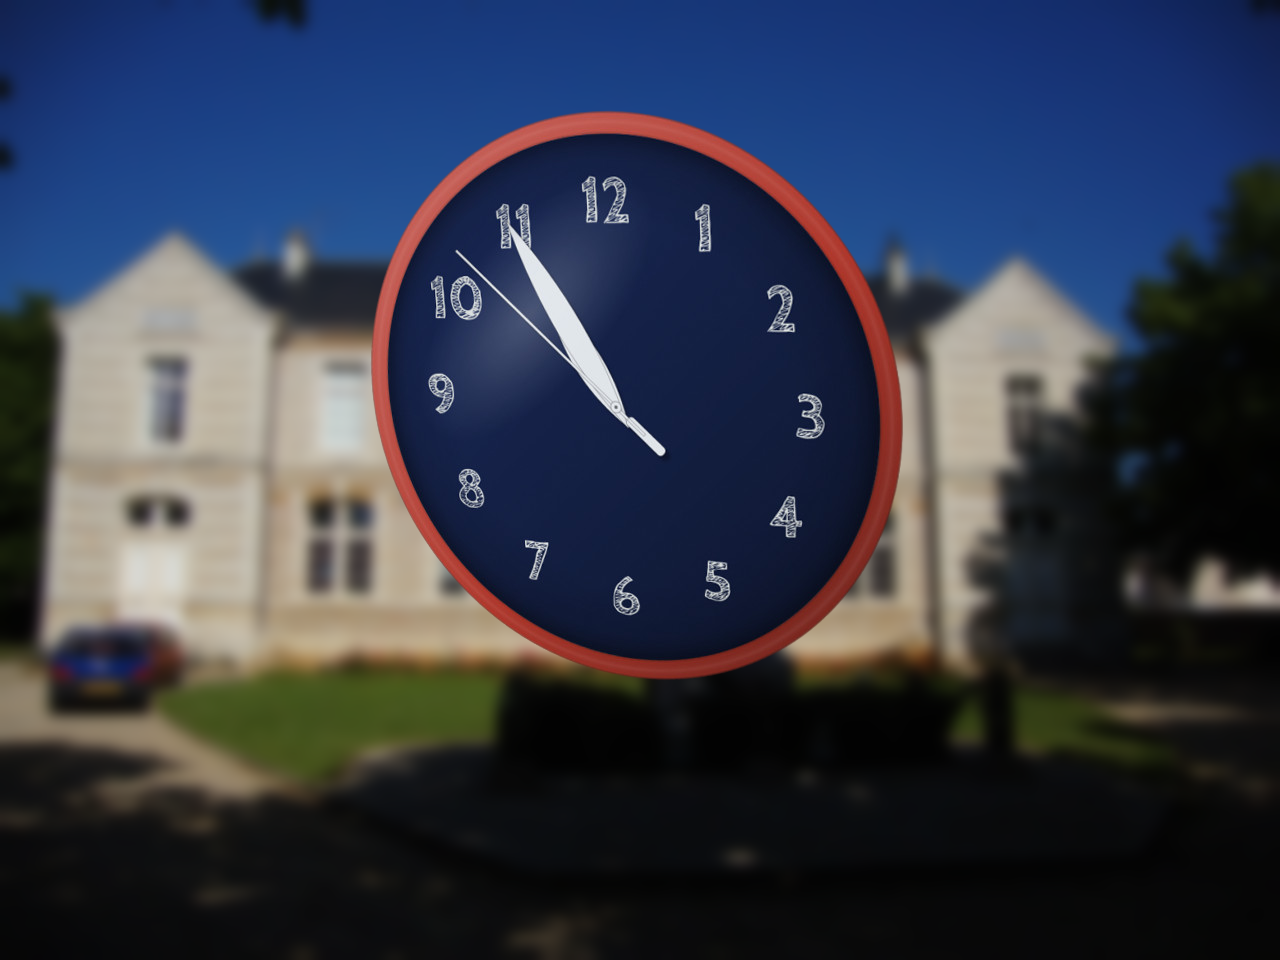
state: 10:54:52
